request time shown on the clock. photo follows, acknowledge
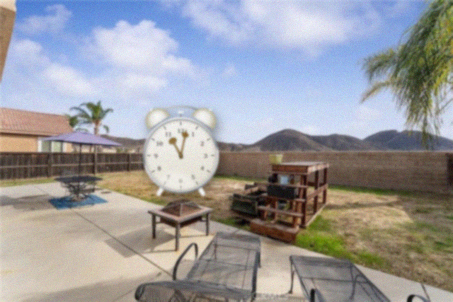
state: 11:02
